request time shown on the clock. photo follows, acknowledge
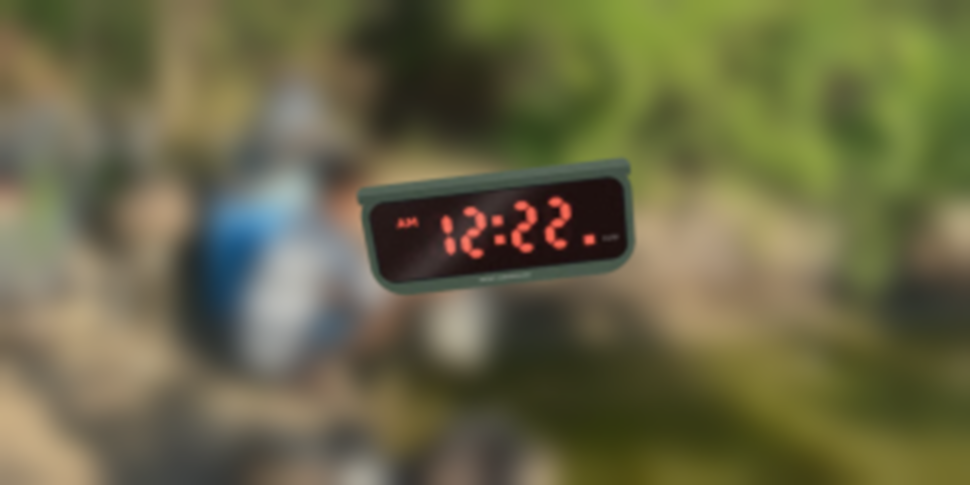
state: 12:22
